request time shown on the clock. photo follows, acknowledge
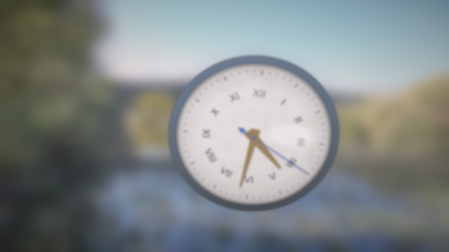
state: 4:31:20
